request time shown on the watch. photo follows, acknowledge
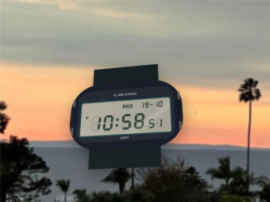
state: 10:58:51
